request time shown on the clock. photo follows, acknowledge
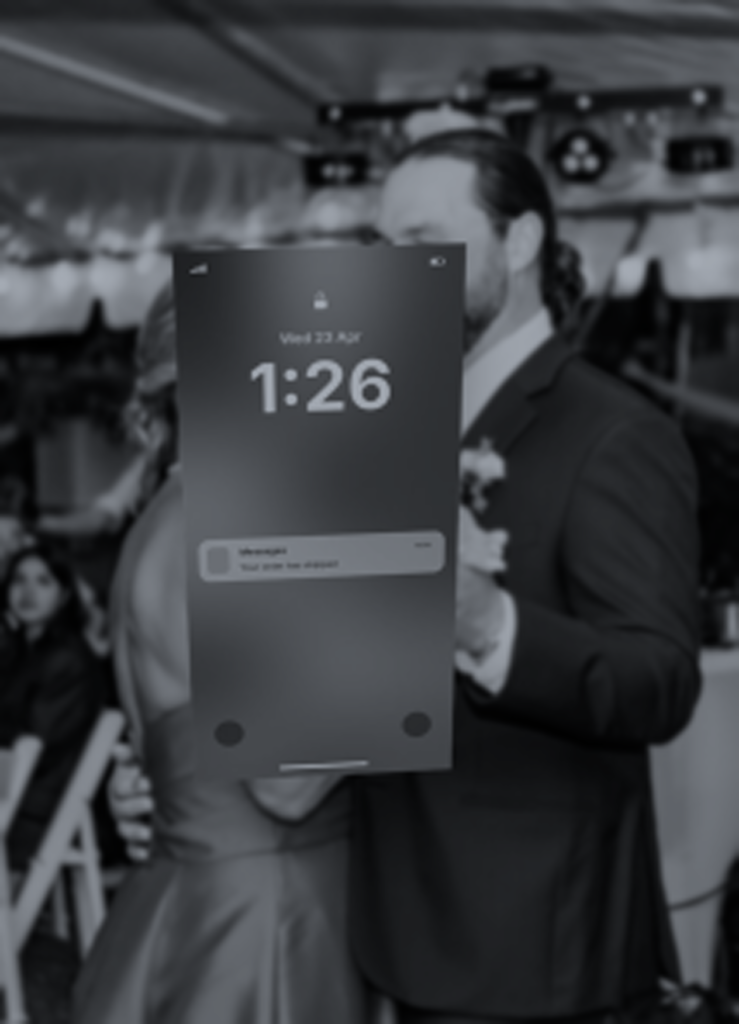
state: 1:26
